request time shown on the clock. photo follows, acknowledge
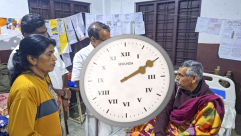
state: 2:10
